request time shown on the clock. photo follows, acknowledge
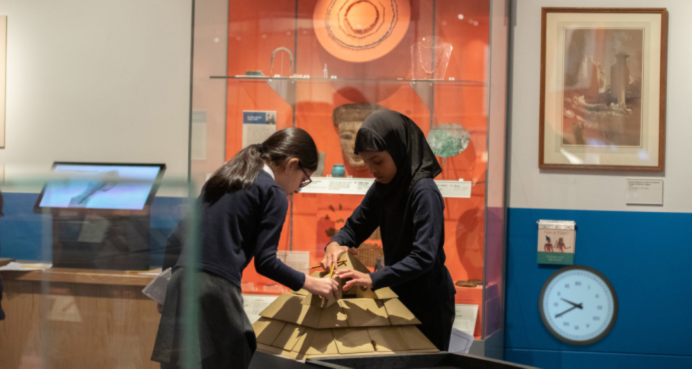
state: 9:40
